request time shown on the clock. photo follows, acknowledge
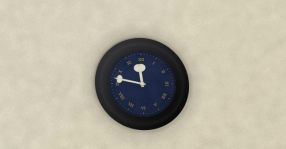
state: 11:47
